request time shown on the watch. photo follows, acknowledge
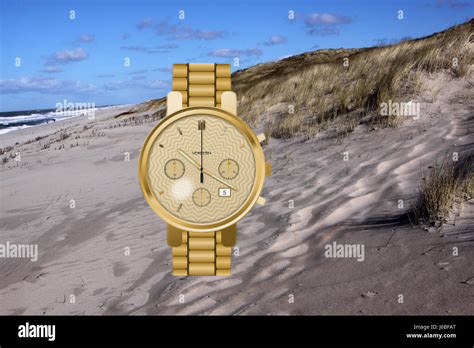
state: 10:20
